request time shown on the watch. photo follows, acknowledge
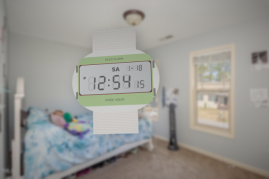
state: 12:54:15
